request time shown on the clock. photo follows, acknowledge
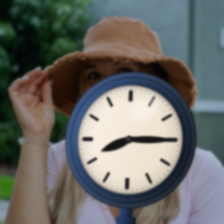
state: 8:15
